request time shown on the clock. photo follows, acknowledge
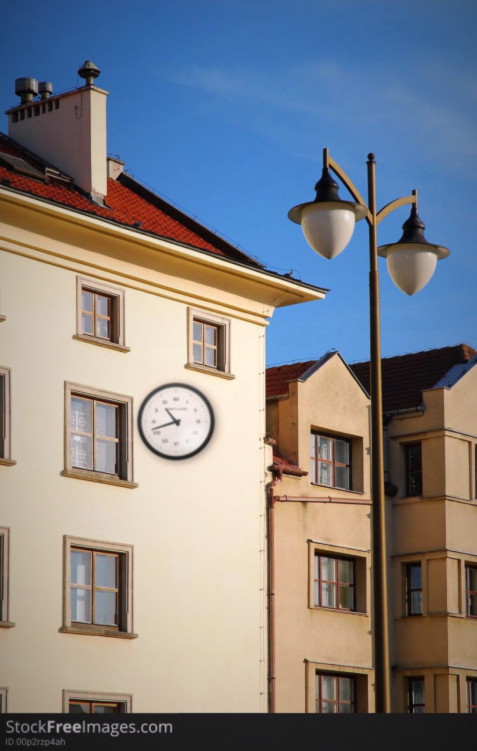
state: 10:42
